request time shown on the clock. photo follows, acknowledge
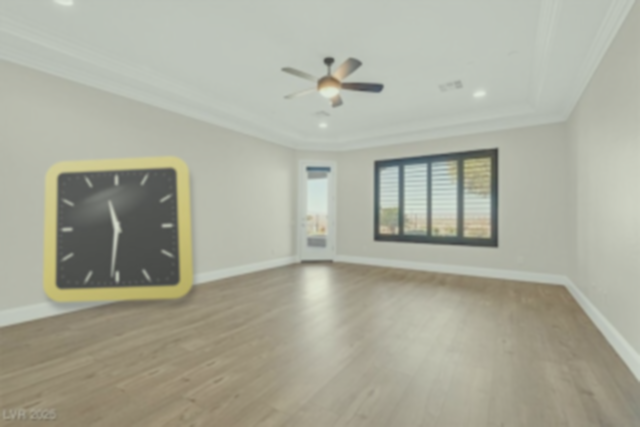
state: 11:31
